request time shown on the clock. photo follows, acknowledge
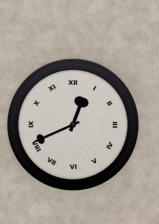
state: 12:41
